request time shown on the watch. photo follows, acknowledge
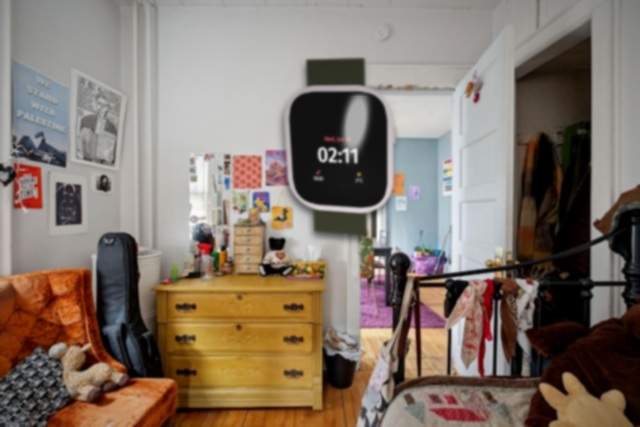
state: 2:11
